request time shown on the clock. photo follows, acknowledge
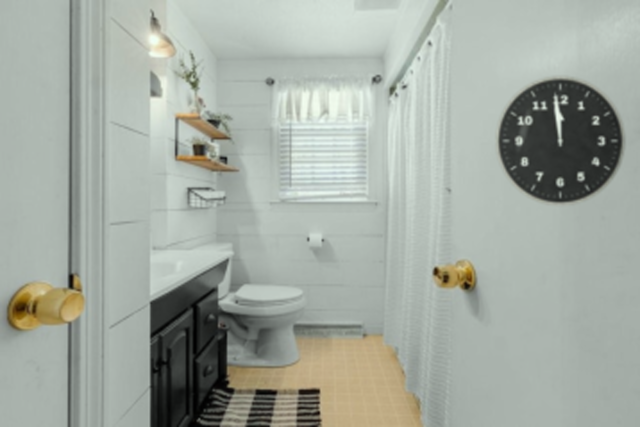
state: 11:59
